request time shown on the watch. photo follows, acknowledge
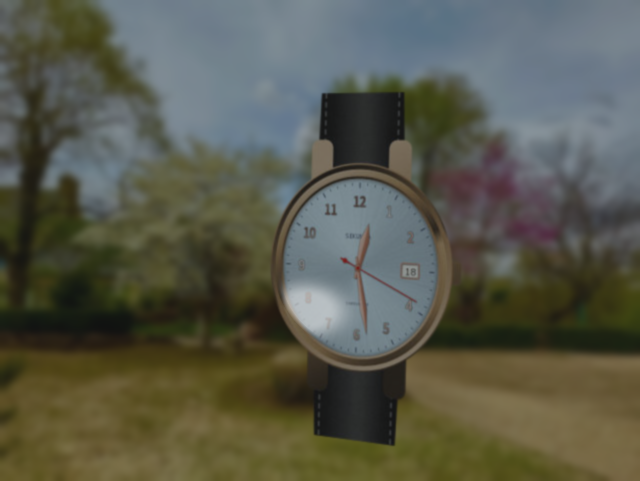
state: 12:28:19
